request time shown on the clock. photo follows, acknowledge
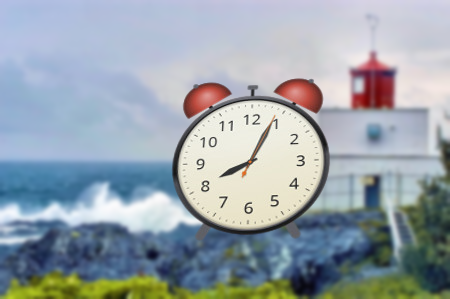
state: 8:04:04
